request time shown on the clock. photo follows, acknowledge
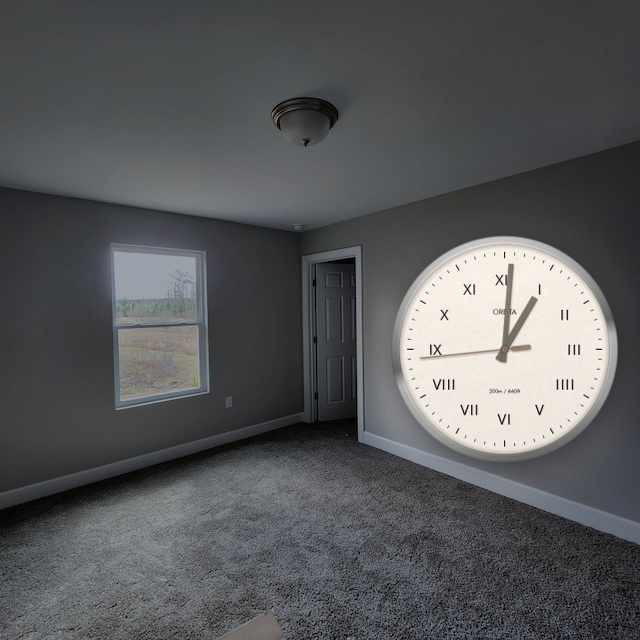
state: 1:00:44
